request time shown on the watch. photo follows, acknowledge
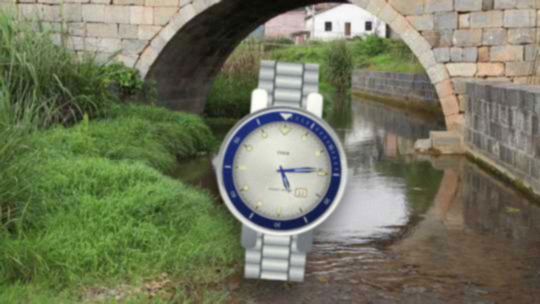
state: 5:14
